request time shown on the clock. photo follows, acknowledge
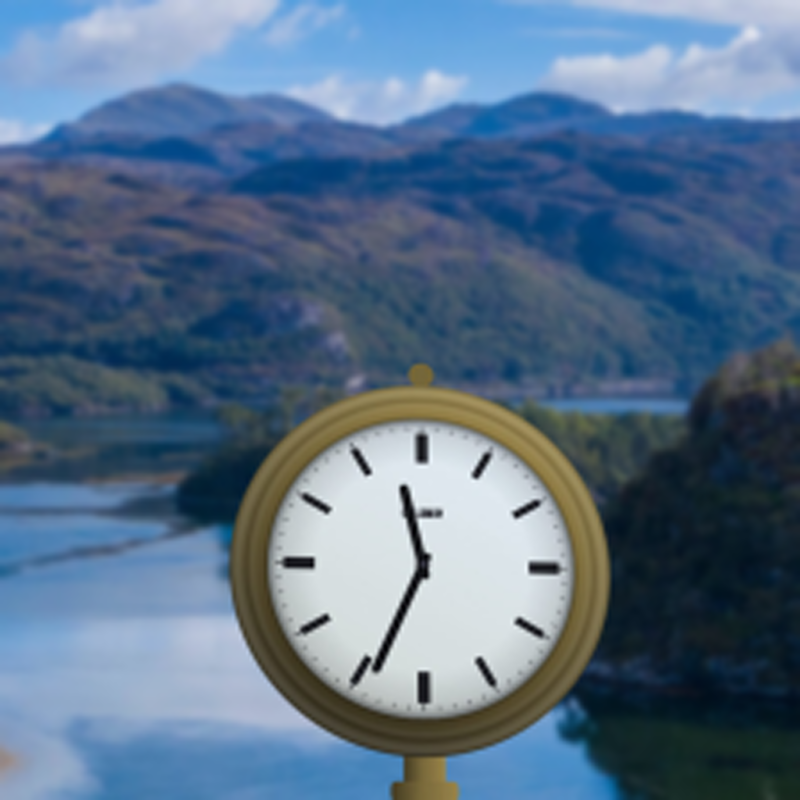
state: 11:34
